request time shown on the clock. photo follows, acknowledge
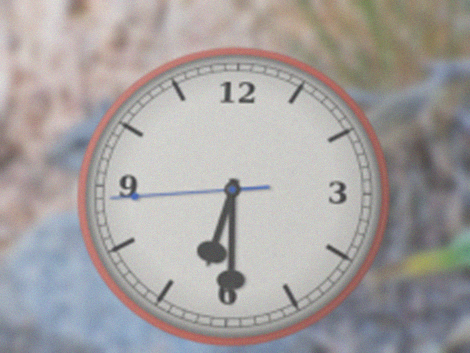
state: 6:29:44
